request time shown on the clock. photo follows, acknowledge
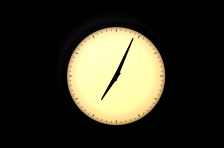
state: 7:04
